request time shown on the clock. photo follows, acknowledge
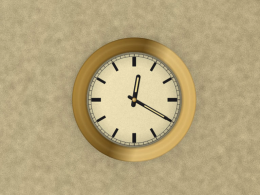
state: 12:20
